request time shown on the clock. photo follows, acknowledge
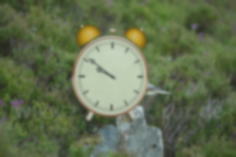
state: 9:51
